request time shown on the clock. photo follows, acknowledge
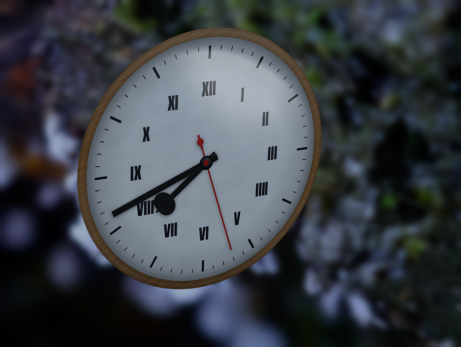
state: 7:41:27
